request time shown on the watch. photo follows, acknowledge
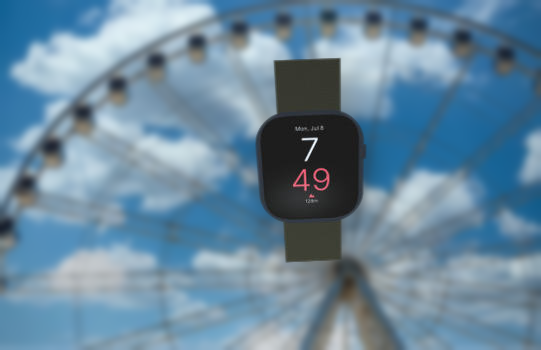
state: 7:49
